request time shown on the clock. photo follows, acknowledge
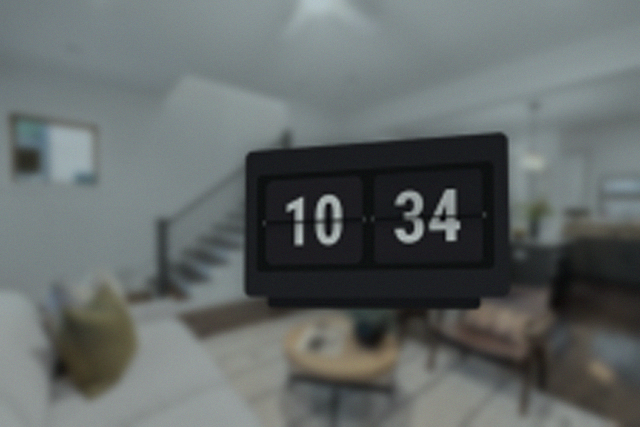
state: 10:34
